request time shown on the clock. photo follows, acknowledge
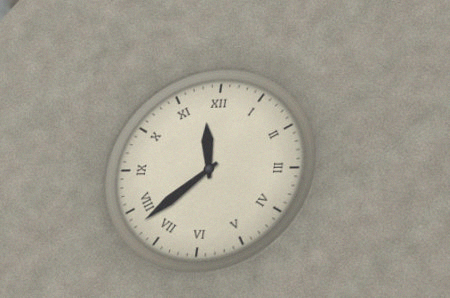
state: 11:38
